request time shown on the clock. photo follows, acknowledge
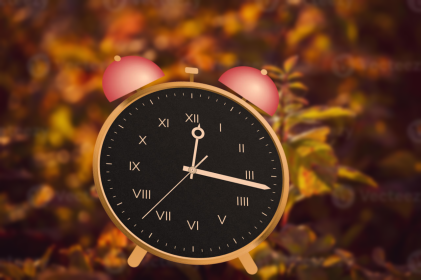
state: 12:16:37
